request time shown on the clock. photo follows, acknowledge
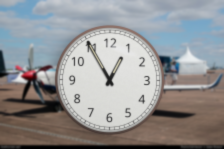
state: 12:55
